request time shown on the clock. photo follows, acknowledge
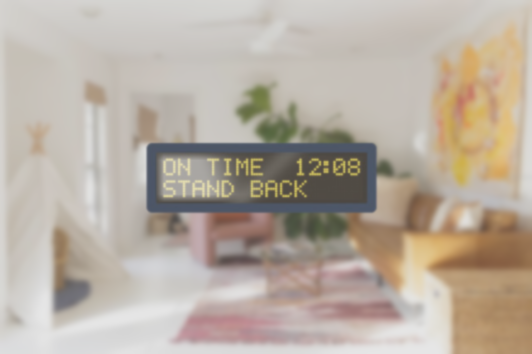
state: 12:08
